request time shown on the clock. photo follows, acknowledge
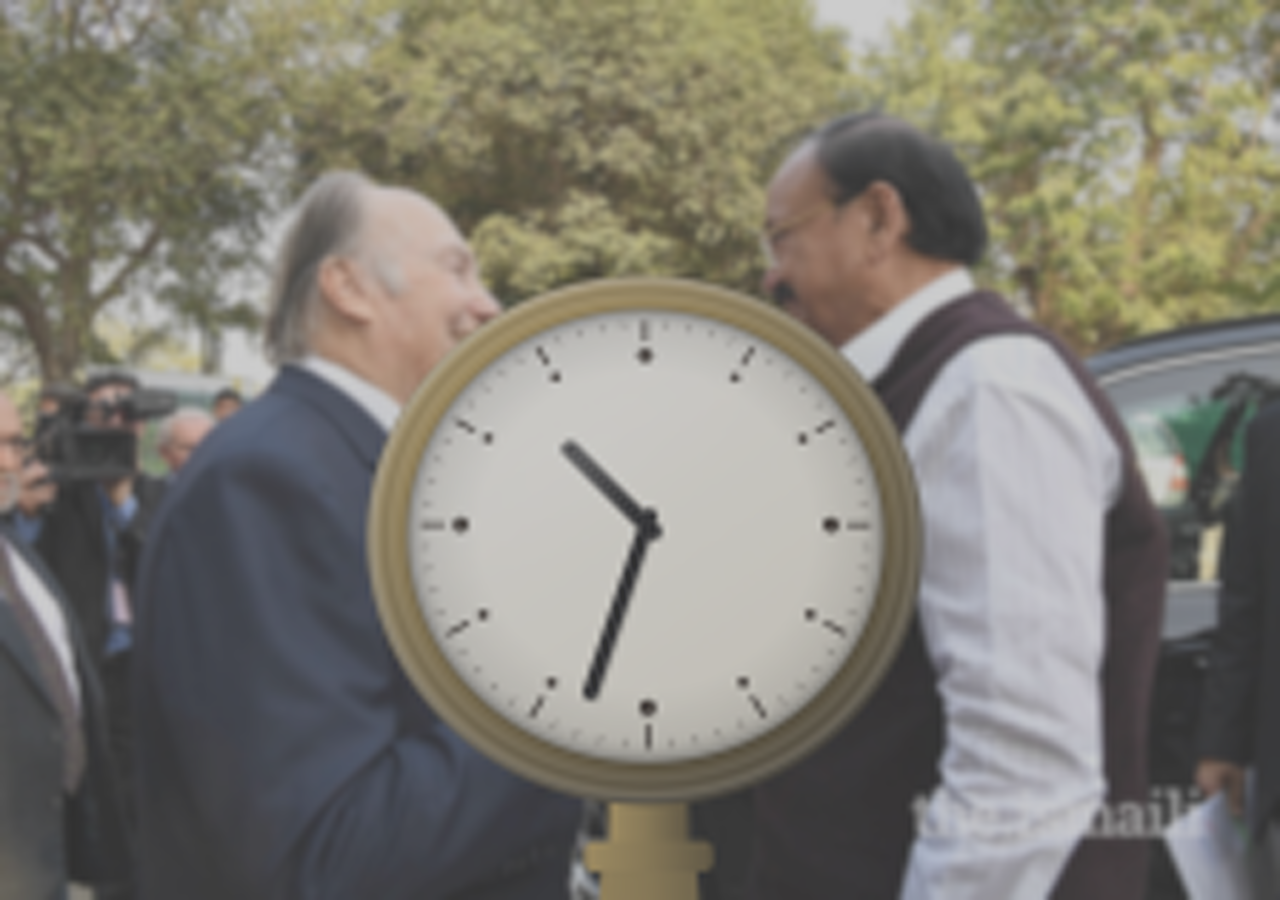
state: 10:33
